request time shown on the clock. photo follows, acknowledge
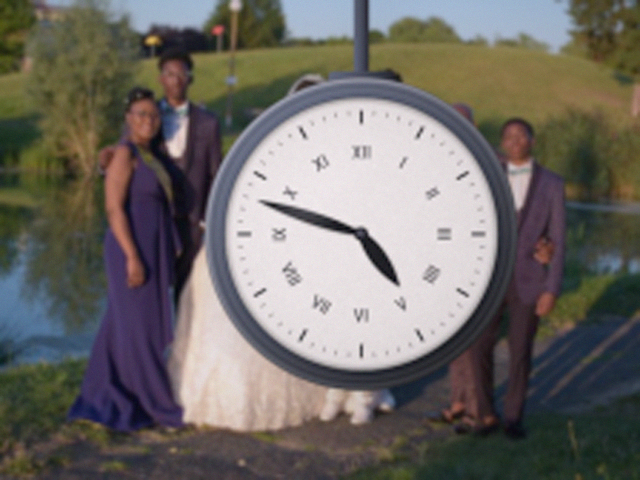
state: 4:48
